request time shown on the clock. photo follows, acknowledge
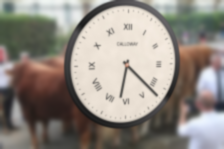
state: 6:22
